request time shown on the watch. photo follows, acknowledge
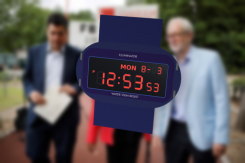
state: 12:53:53
